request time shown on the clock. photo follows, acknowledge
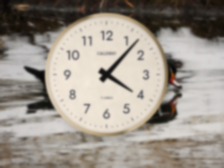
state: 4:07
